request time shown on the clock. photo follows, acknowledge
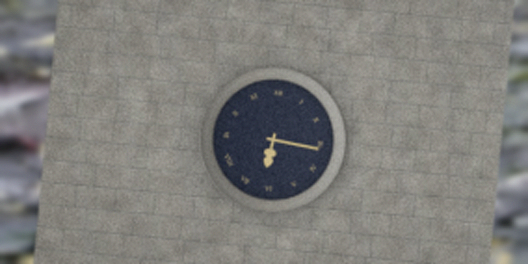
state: 6:16
